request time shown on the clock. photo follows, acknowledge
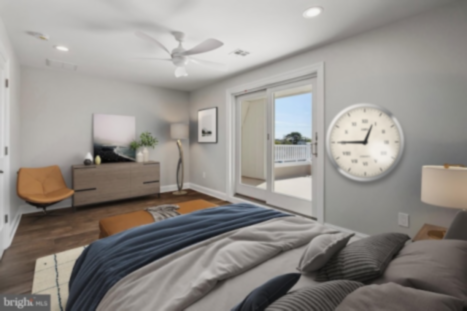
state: 12:45
